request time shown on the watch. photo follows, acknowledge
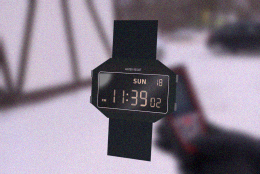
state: 11:39:02
